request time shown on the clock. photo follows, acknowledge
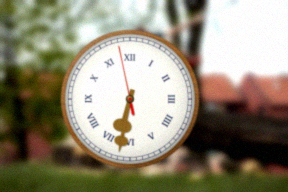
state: 6:31:58
